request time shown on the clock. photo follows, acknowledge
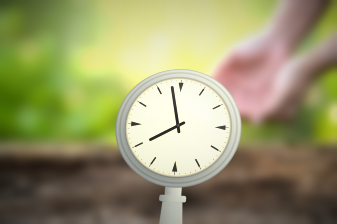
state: 7:58
